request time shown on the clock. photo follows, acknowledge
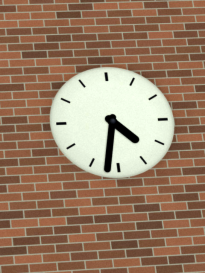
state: 4:32
